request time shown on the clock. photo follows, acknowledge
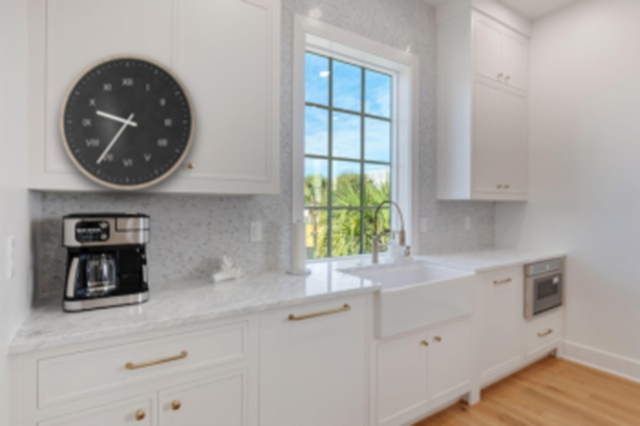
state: 9:36
